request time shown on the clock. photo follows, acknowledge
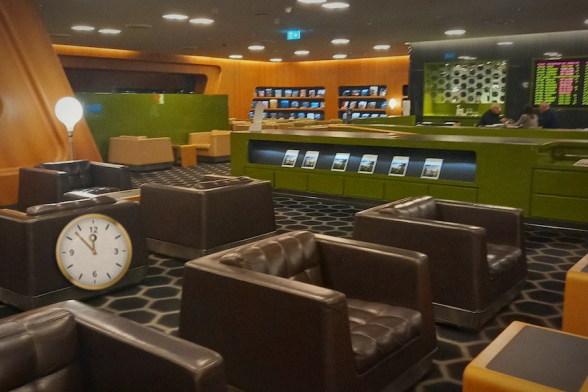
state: 11:53
